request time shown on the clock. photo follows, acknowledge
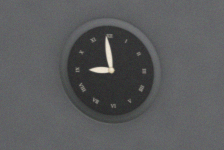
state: 8:59
